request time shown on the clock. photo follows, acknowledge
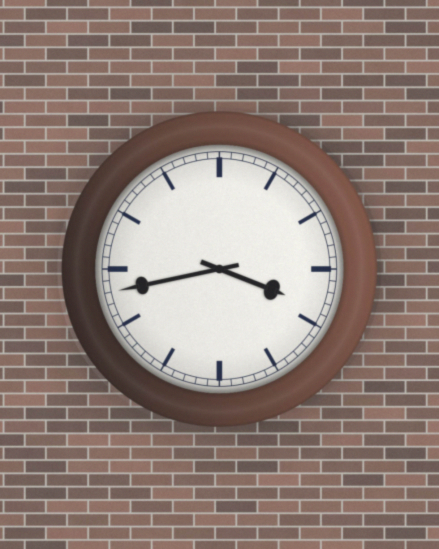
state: 3:43
